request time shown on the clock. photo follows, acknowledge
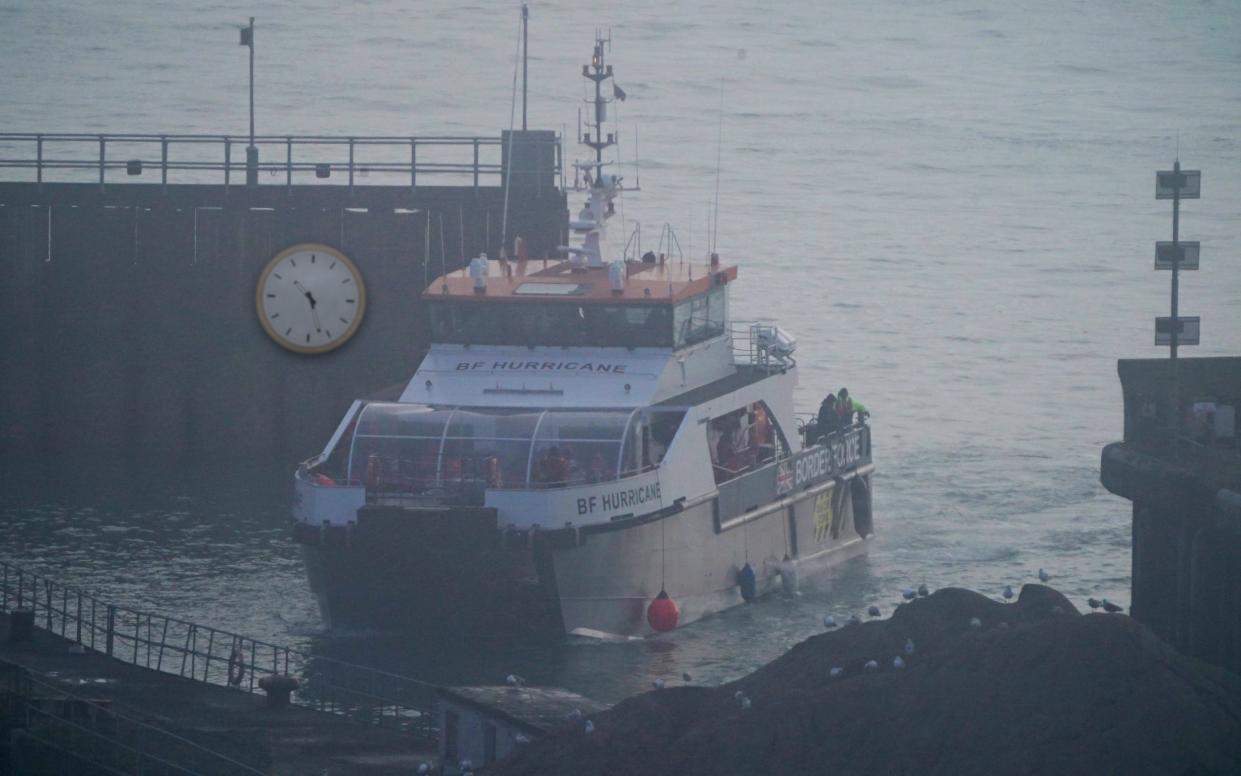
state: 10:27
